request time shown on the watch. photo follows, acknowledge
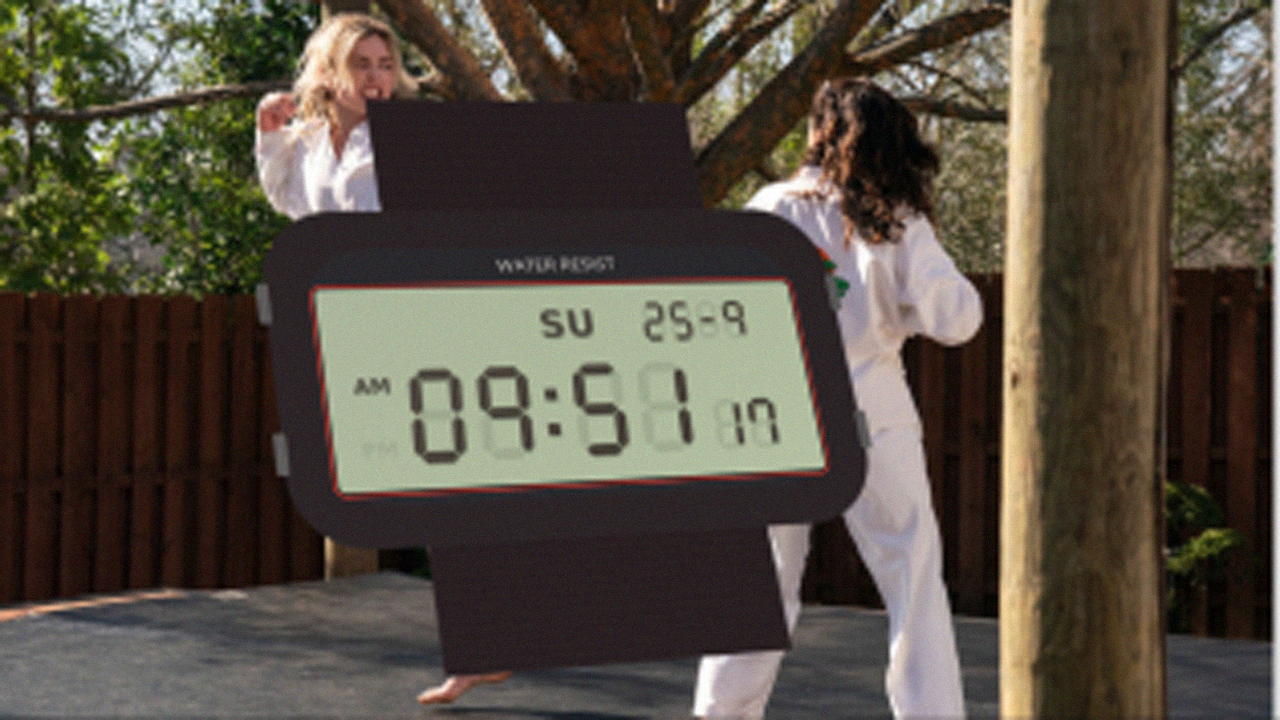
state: 9:51:17
